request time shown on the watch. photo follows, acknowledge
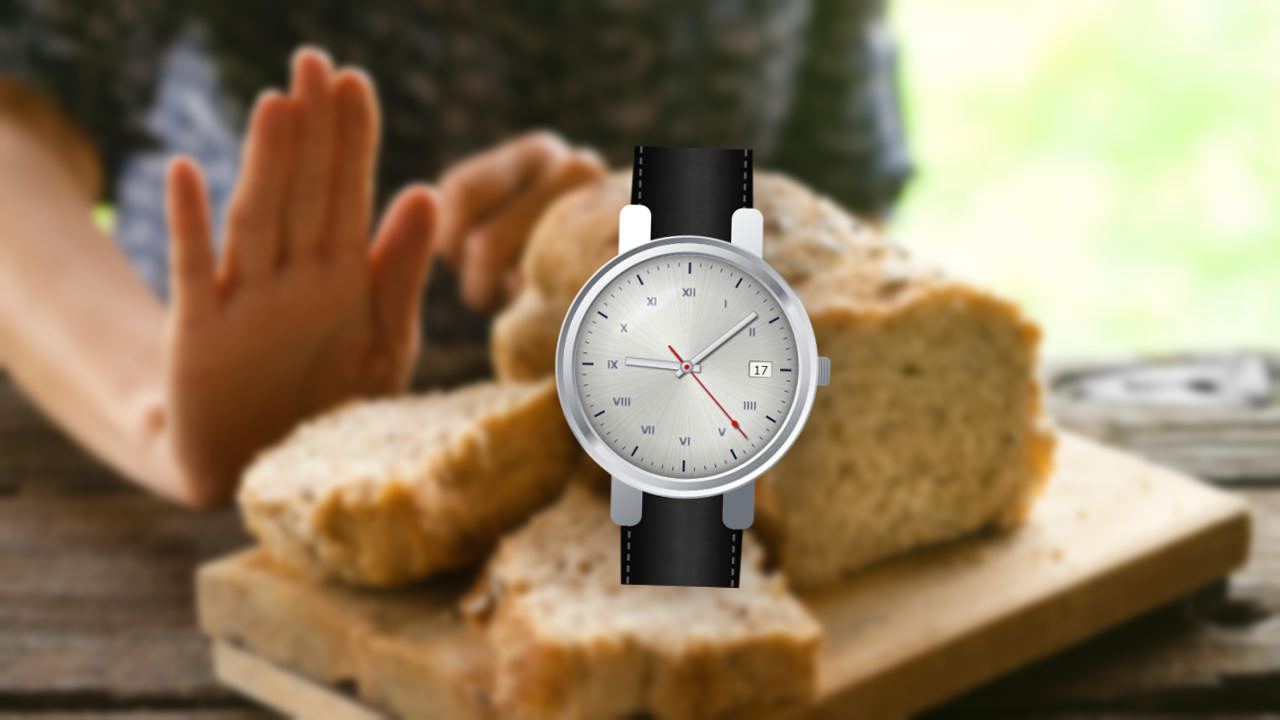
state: 9:08:23
